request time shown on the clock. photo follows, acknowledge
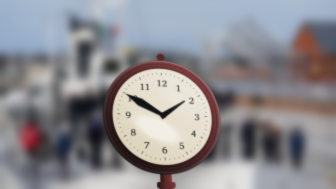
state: 1:50
